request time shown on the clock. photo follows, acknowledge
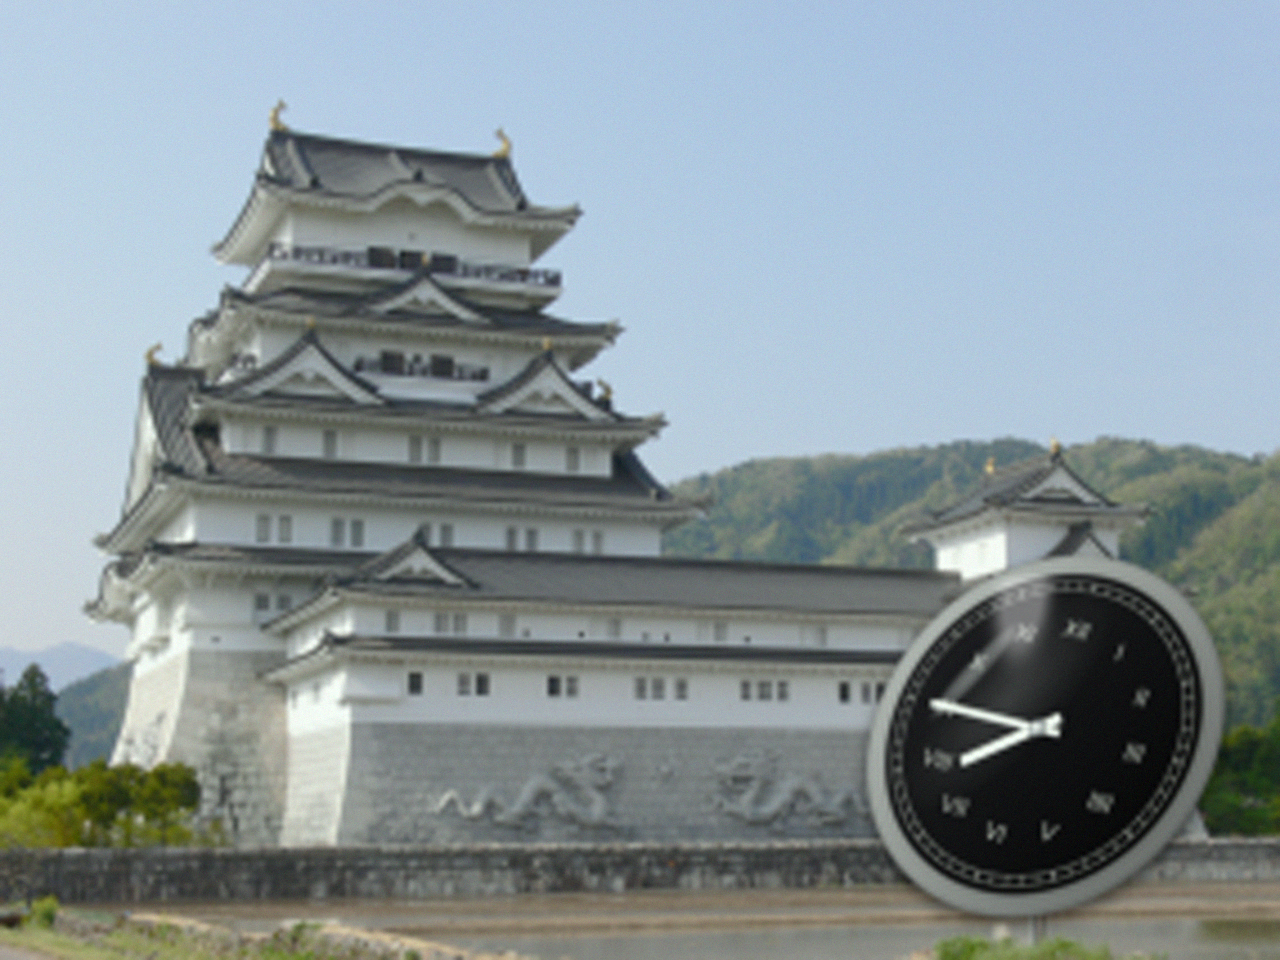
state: 7:45
